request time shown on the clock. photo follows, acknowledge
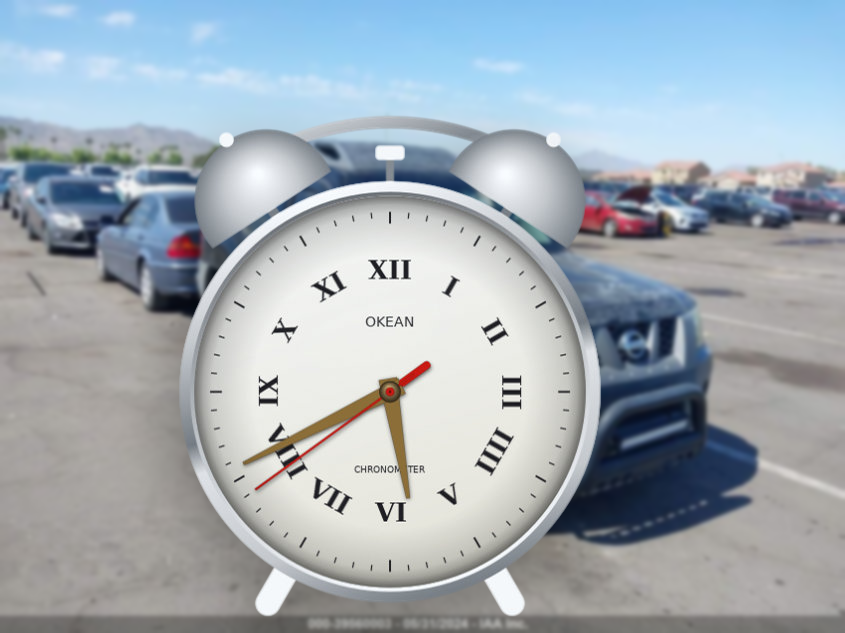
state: 5:40:39
